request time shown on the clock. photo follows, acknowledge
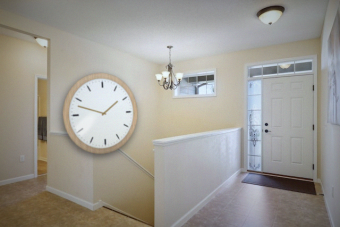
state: 1:48
